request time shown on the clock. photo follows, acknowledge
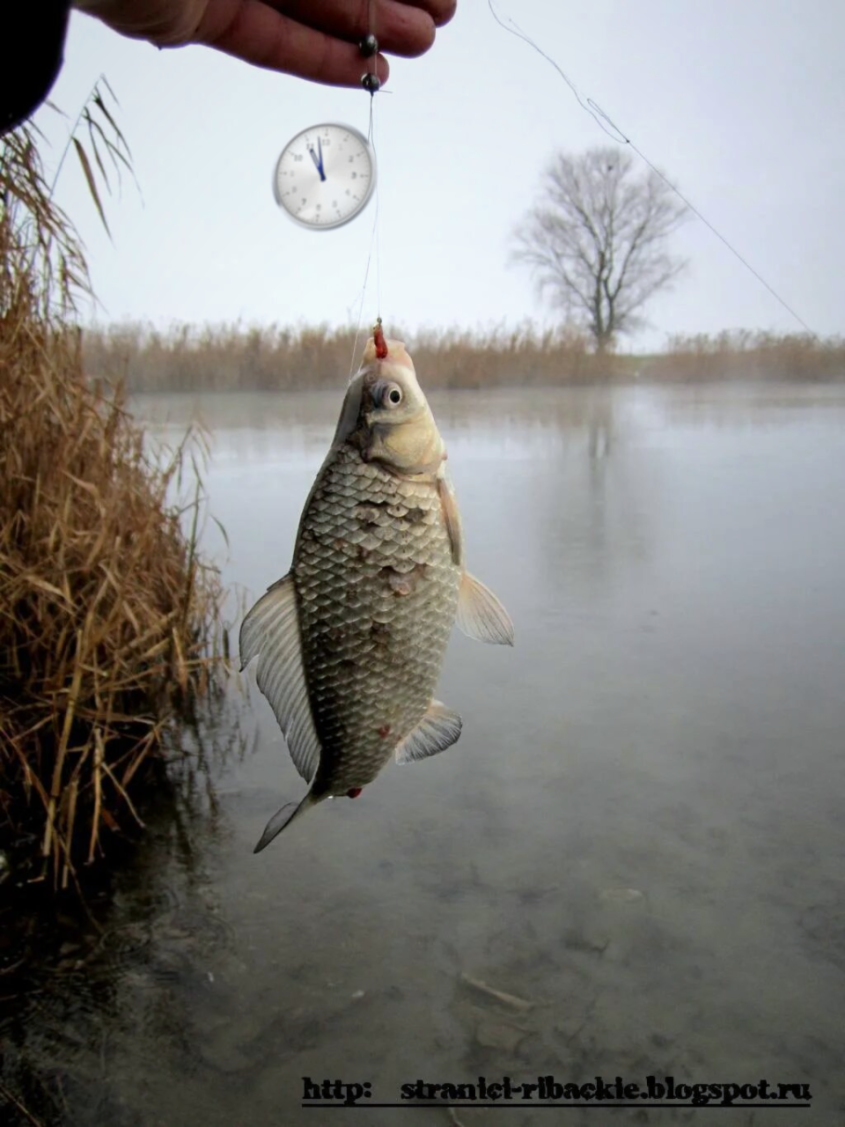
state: 10:58
